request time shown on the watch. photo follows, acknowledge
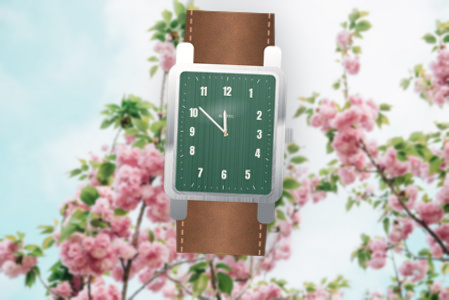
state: 11:52
